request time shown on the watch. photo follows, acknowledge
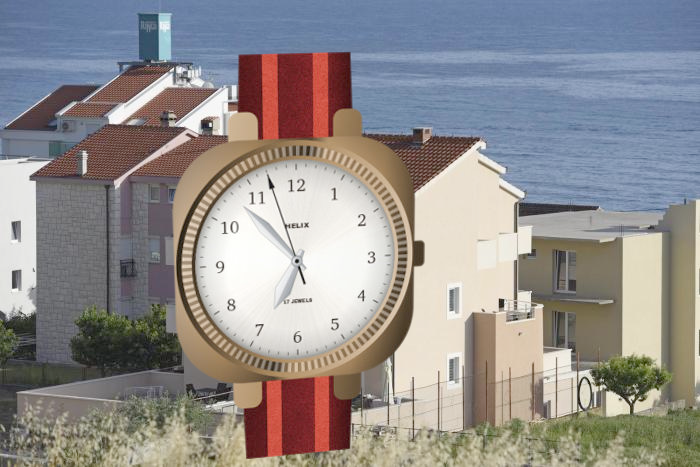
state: 6:52:57
